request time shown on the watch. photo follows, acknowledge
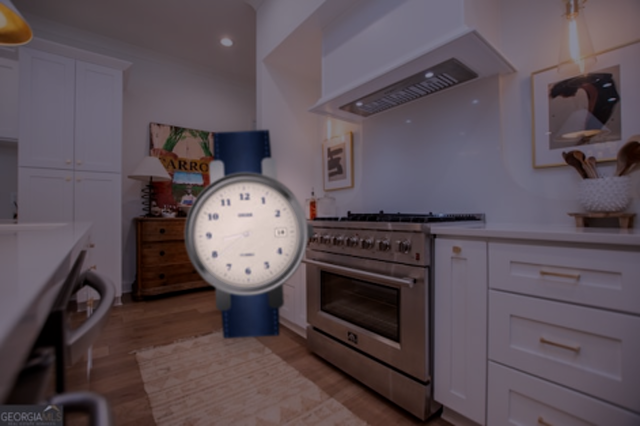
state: 8:39
